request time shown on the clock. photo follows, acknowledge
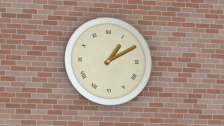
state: 1:10
